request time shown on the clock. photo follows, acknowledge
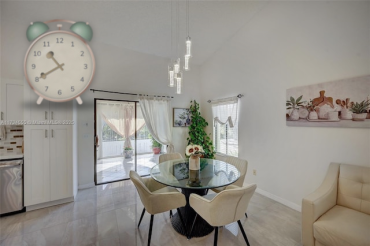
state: 10:40
